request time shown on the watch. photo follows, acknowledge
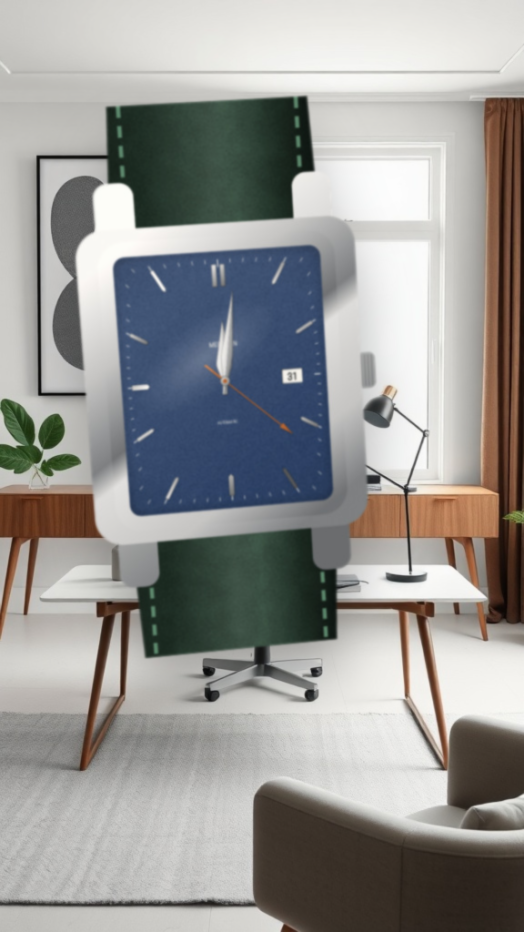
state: 12:01:22
